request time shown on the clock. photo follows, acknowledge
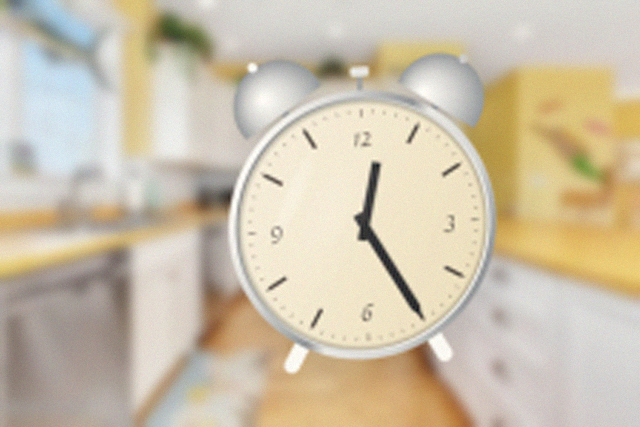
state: 12:25
